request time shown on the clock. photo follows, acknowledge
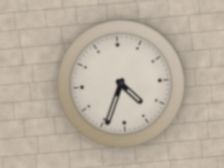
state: 4:34
